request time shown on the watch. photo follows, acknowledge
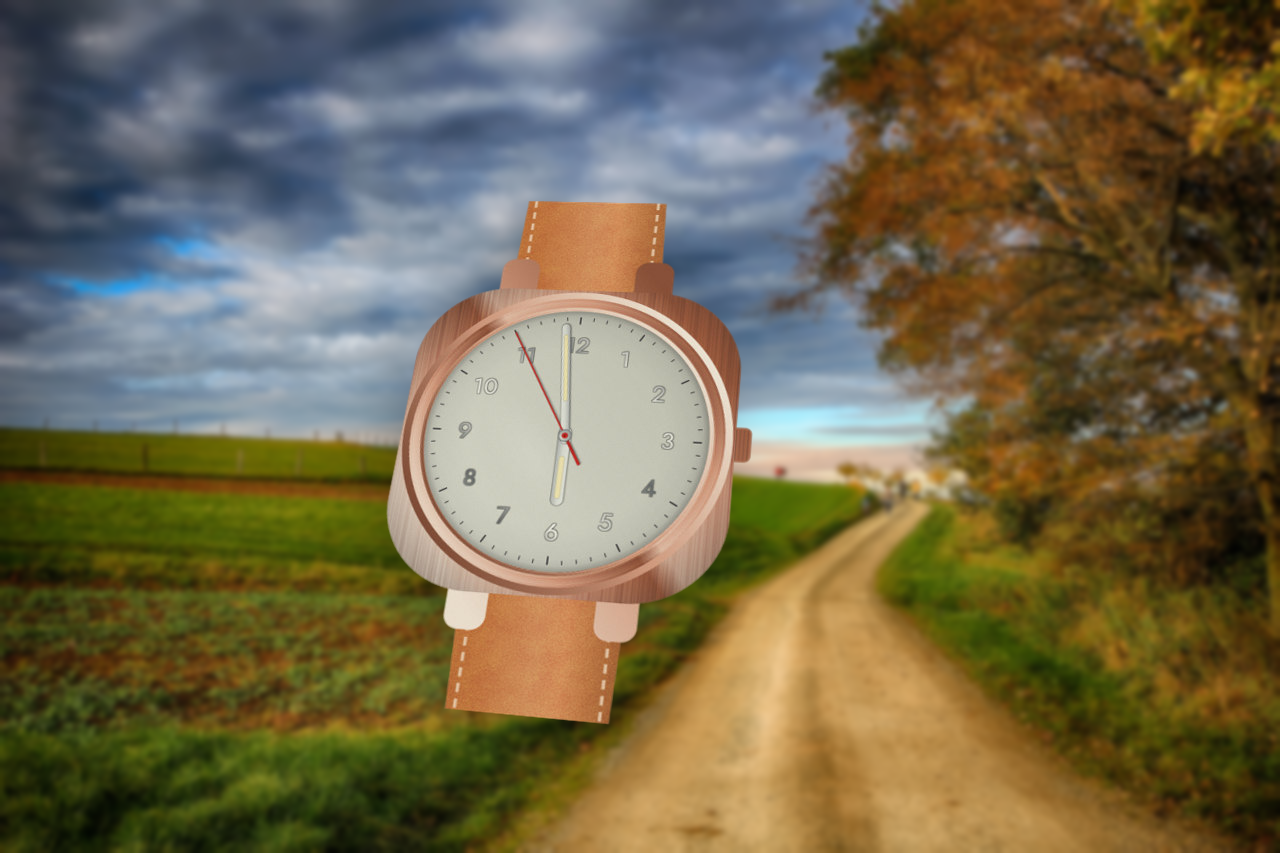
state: 5:58:55
